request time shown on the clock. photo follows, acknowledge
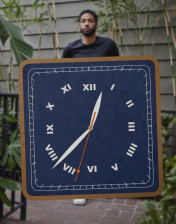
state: 12:37:33
